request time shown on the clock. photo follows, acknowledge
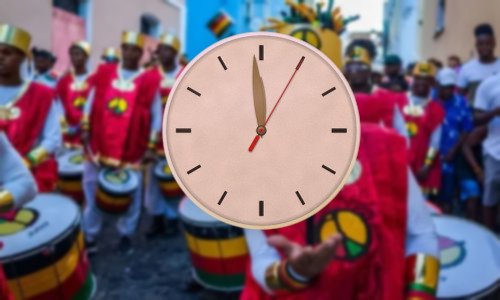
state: 11:59:05
